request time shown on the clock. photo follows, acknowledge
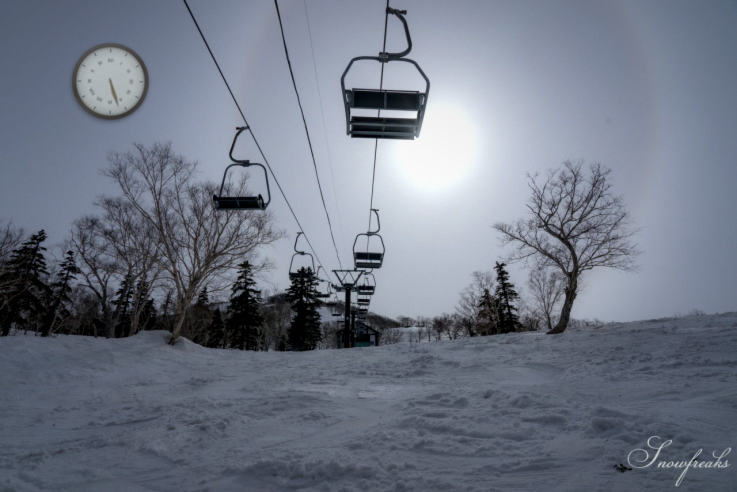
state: 5:27
